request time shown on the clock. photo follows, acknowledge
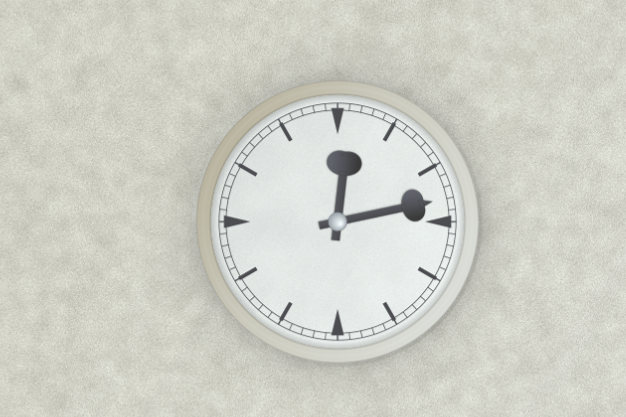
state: 12:13
